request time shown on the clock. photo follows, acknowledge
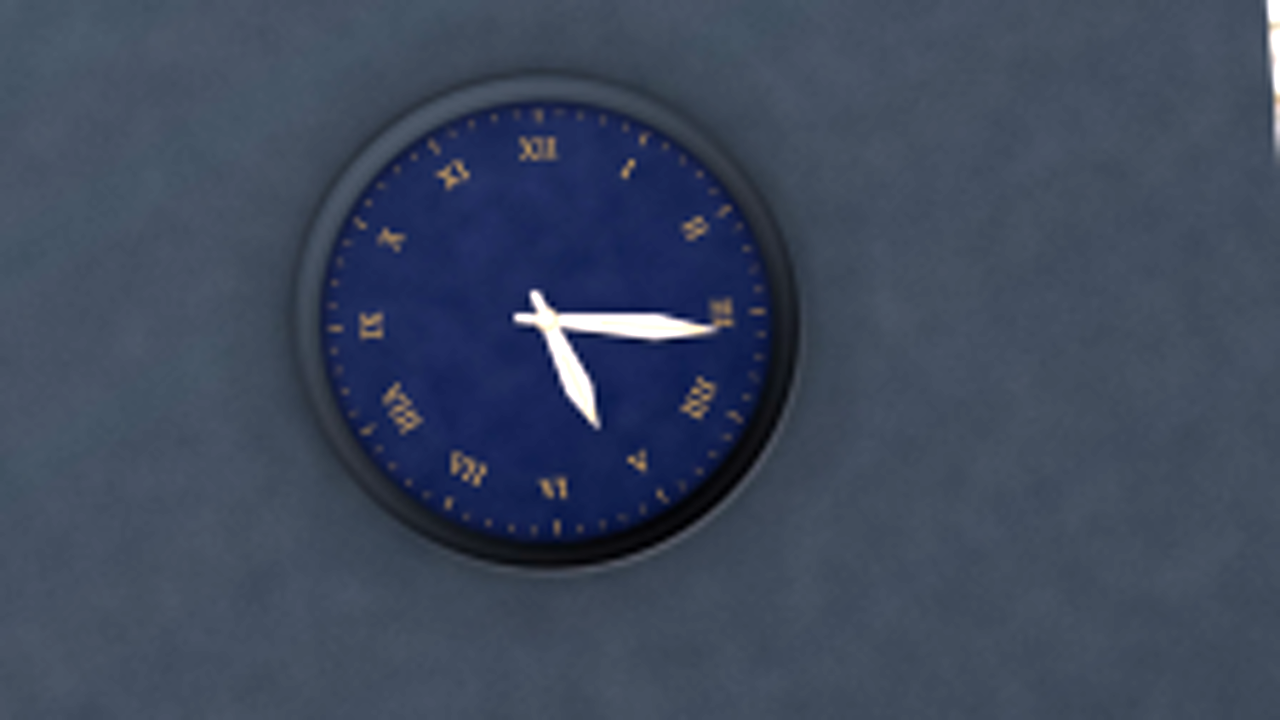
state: 5:16
